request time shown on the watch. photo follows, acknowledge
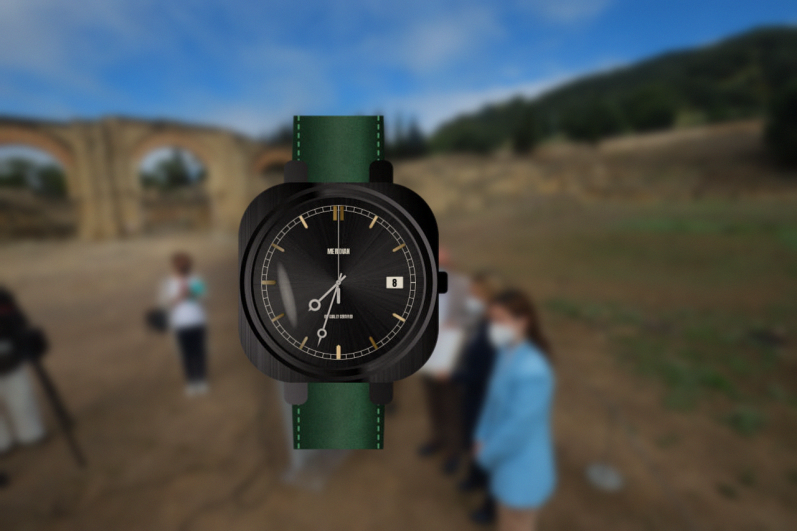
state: 7:33:00
